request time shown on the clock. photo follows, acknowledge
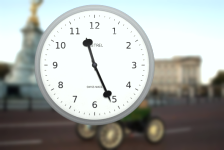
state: 11:26
